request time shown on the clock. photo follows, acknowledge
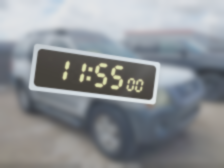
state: 11:55:00
